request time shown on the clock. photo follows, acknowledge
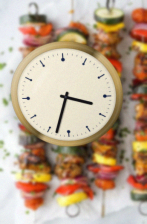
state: 3:33
